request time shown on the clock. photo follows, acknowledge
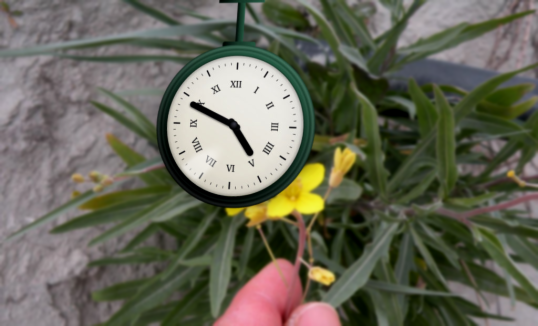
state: 4:49
